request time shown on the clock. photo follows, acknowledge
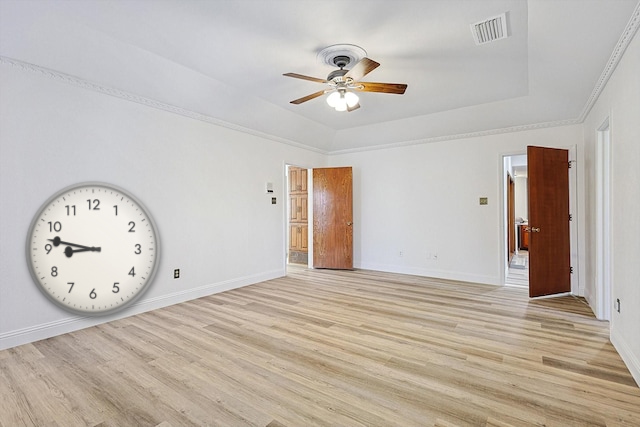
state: 8:47
